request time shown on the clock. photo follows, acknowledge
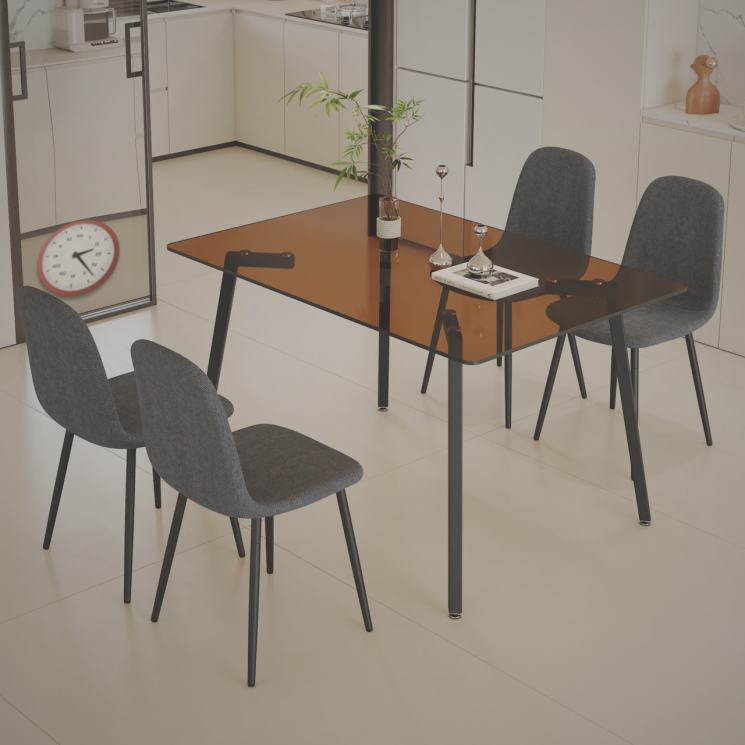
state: 2:23
